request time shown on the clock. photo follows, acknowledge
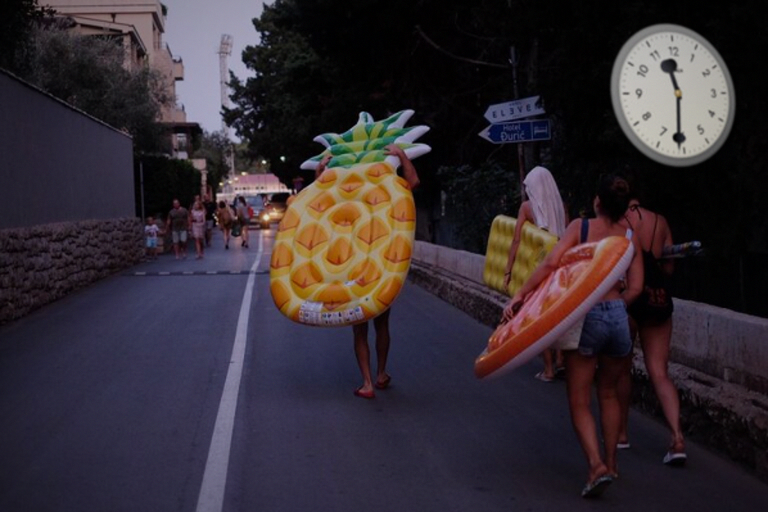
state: 11:31
